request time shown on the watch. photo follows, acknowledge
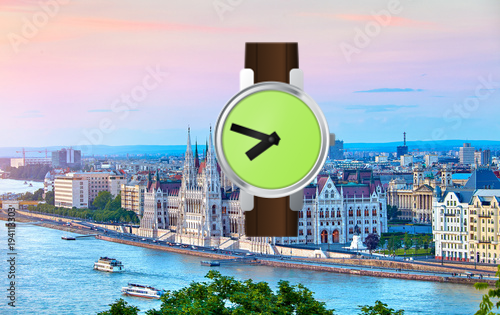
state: 7:48
